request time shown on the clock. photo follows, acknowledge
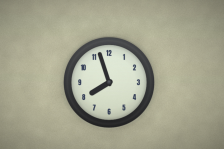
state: 7:57
